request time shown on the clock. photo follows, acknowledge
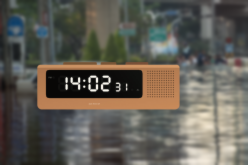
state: 14:02:31
